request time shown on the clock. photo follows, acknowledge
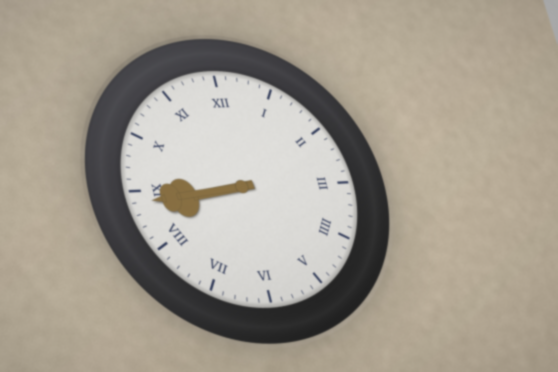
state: 8:44
